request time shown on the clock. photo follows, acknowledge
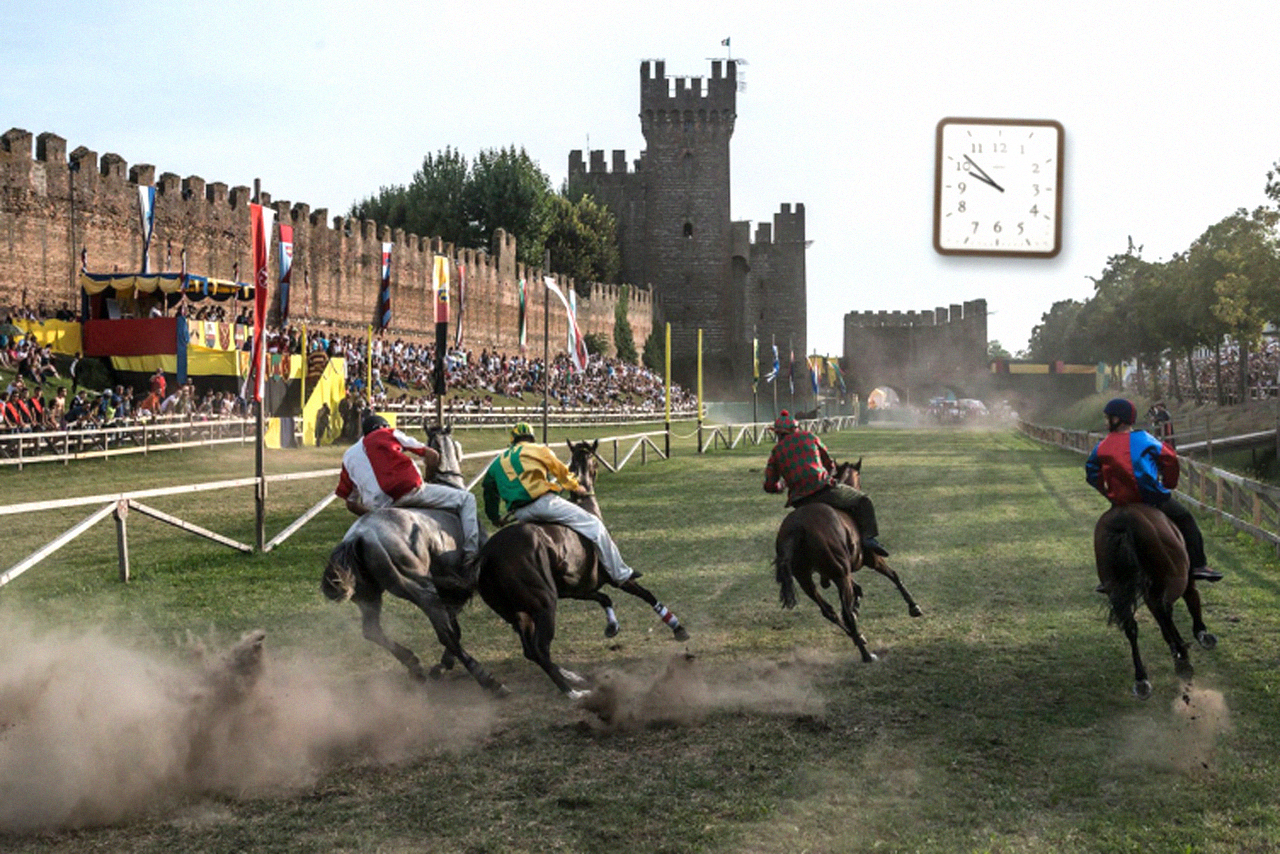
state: 9:52
